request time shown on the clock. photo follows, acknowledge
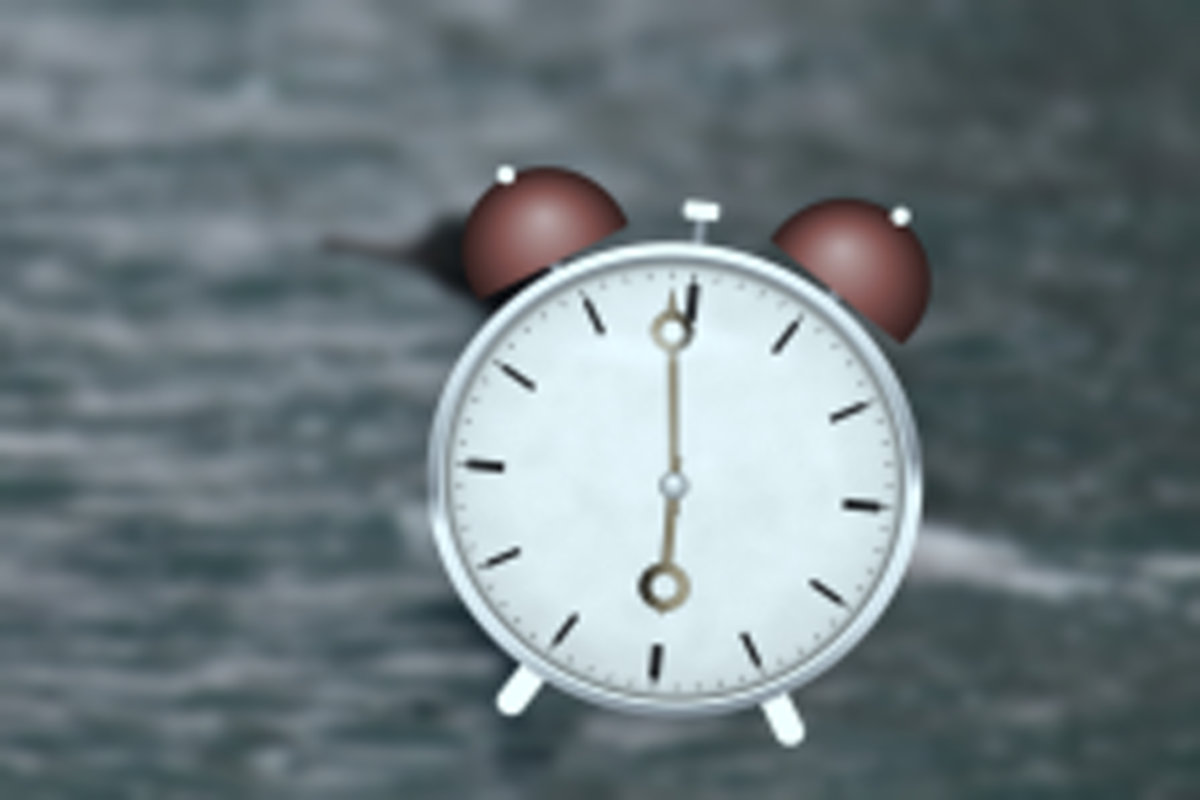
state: 5:59
